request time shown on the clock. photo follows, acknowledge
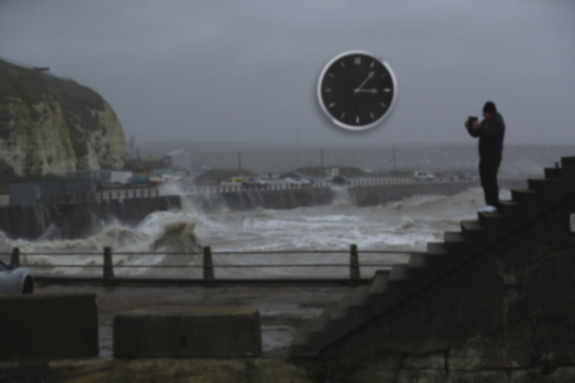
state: 3:07
